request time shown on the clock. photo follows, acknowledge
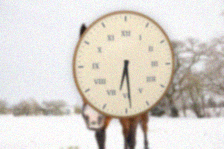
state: 6:29
